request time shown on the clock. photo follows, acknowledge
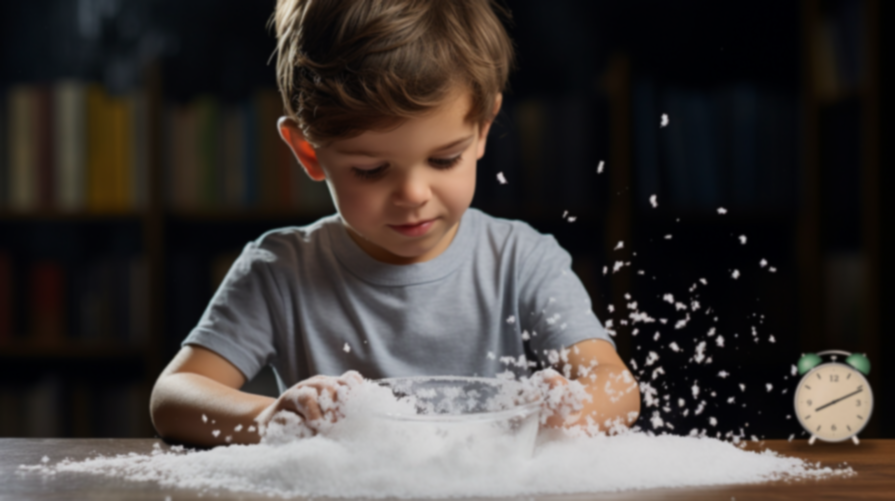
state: 8:11
